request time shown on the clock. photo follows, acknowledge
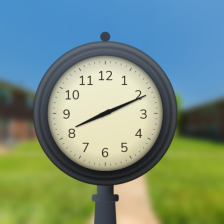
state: 8:11
